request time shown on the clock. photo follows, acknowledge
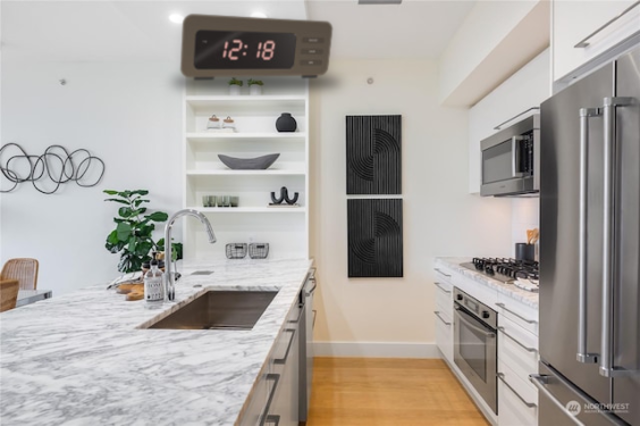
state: 12:18
